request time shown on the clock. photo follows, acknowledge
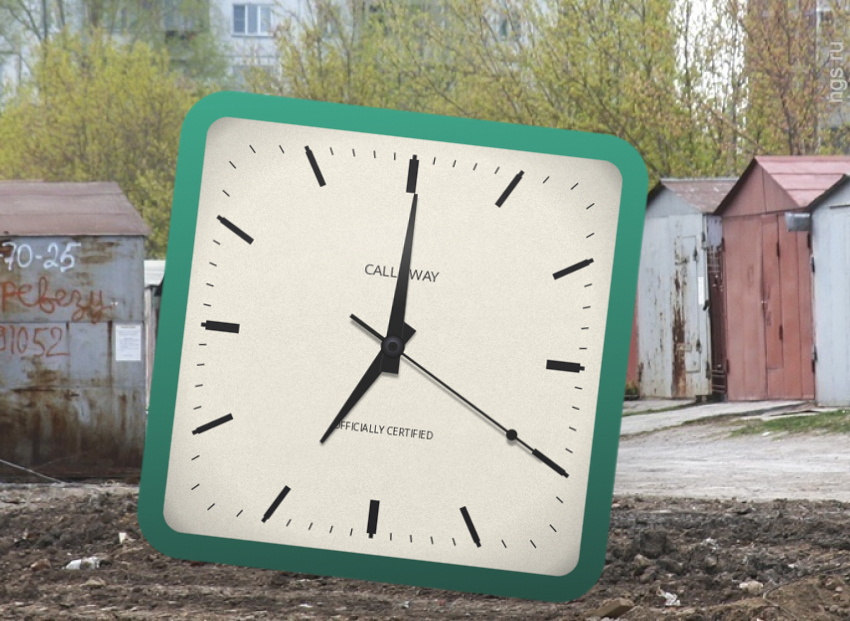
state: 7:00:20
